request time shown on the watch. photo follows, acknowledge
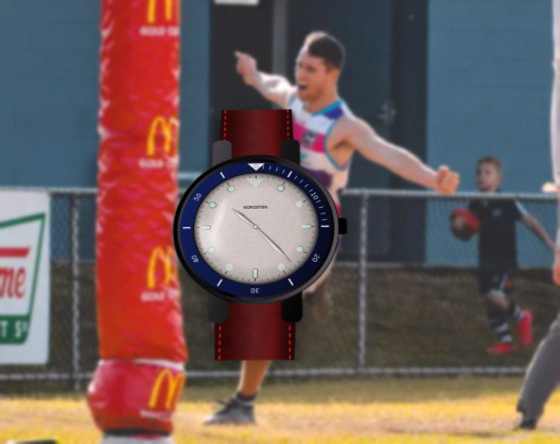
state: 10:23
